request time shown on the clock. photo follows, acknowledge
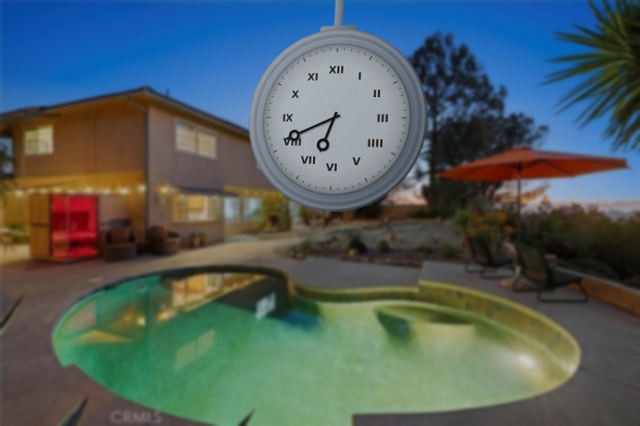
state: 6:41
